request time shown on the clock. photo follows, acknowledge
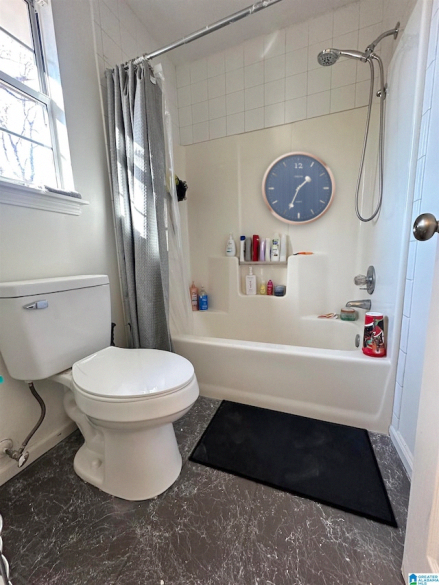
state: 1:34
